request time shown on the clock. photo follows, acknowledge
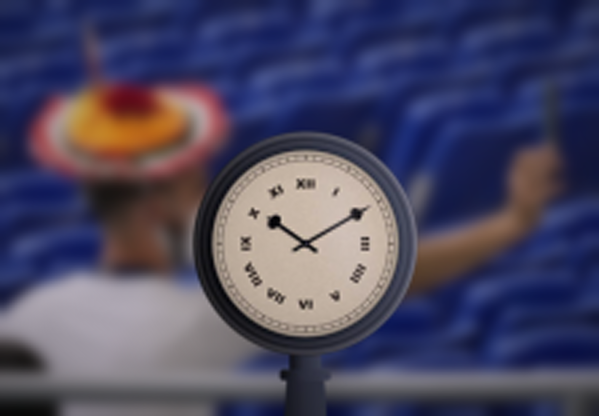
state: 10:10
